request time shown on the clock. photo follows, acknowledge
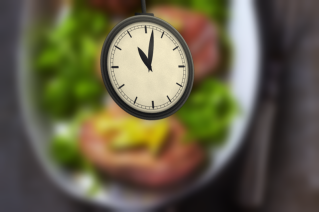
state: 11:02
